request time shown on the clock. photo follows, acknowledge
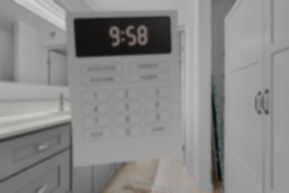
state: 9:58
